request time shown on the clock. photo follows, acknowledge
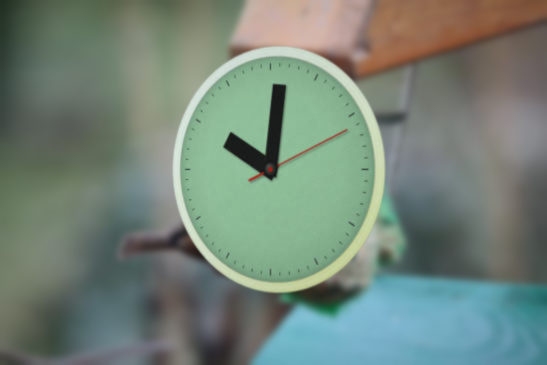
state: 10:01:11
